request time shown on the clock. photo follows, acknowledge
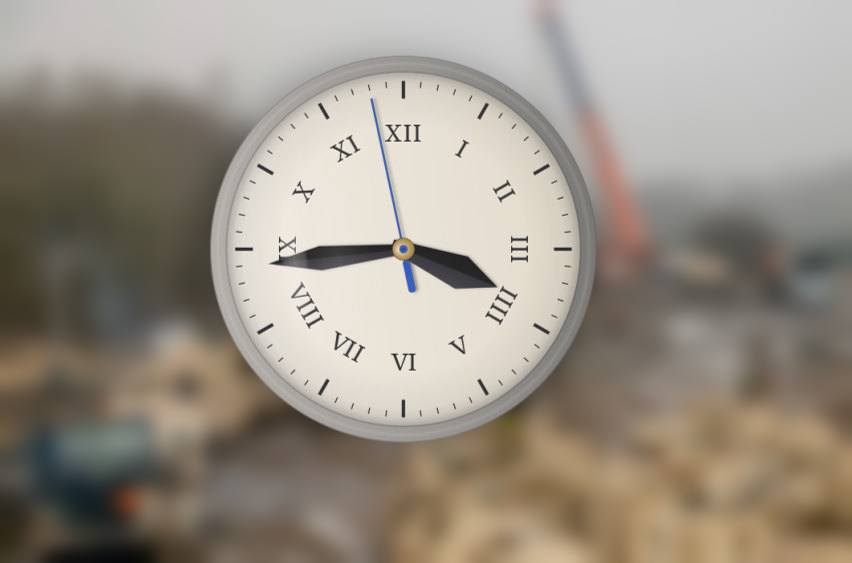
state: 3:43:58
